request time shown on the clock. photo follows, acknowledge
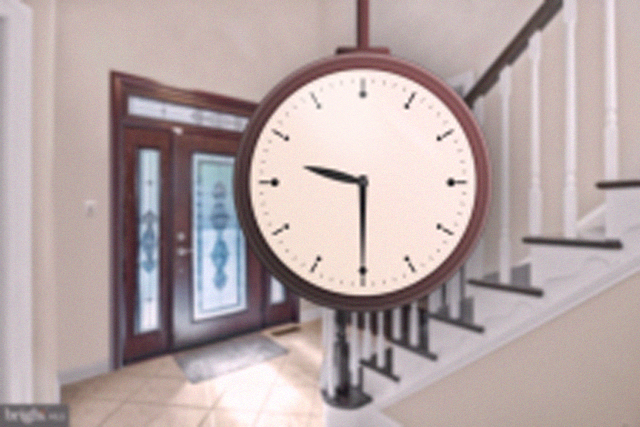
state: 9:30
